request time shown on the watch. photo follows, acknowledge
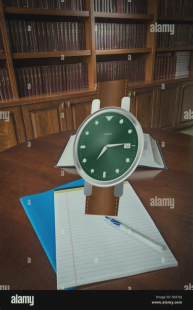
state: 7:14
